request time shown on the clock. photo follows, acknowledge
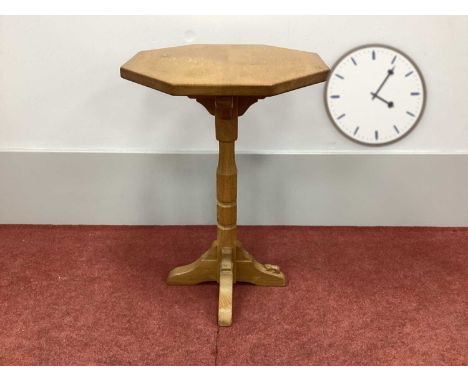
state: 4:06
